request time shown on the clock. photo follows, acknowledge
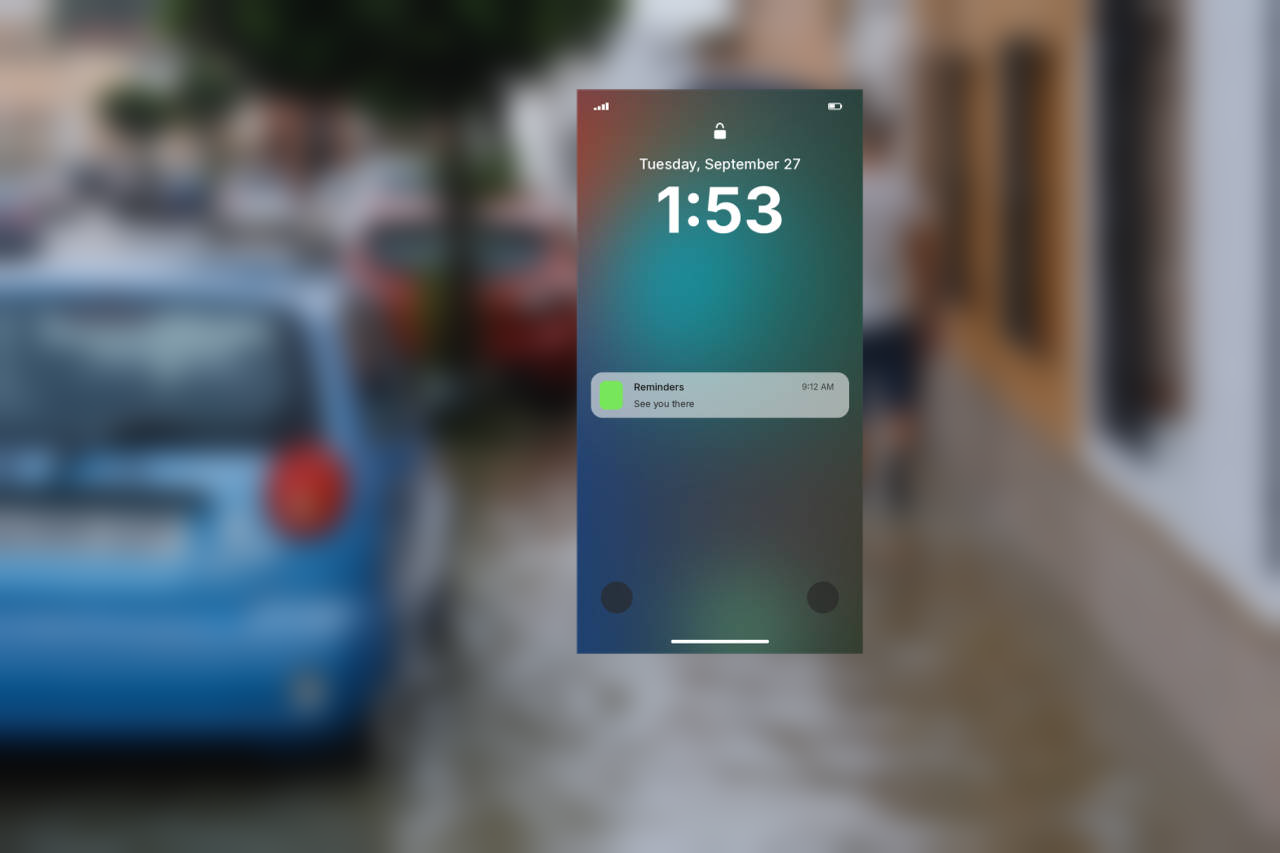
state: 1:53
